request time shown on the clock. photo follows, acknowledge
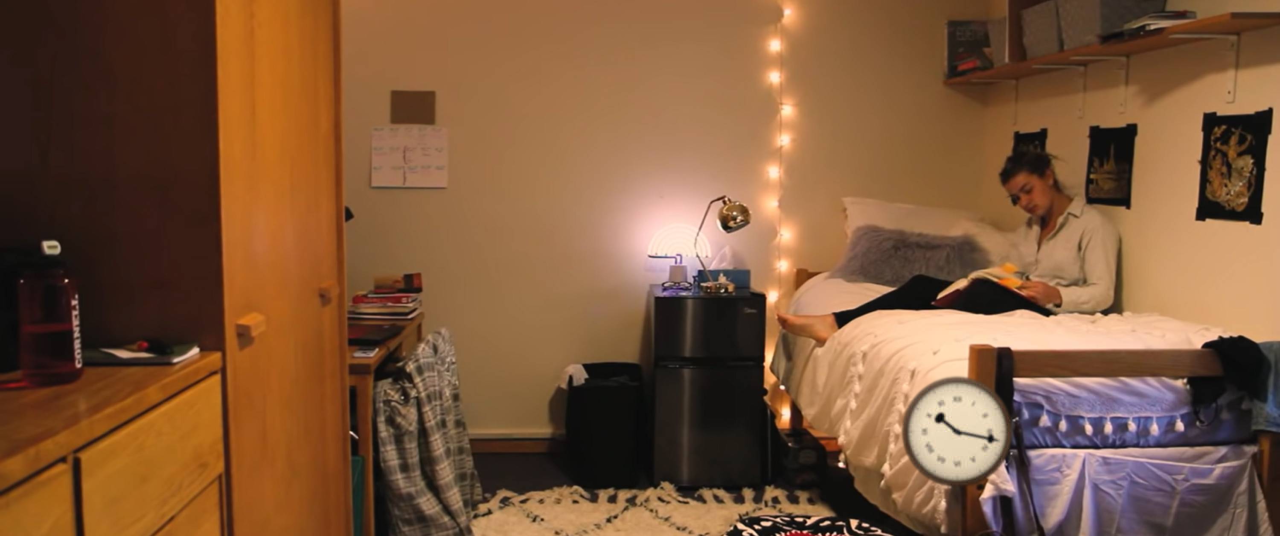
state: 10:17
